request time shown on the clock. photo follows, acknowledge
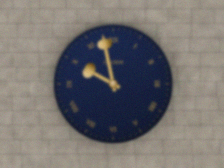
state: 9:58
